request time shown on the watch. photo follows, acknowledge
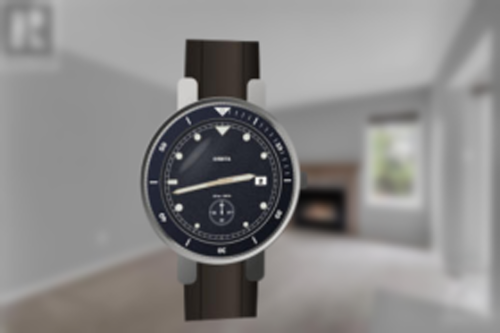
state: 2:43
